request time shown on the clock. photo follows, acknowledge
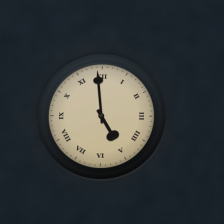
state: 4:59
